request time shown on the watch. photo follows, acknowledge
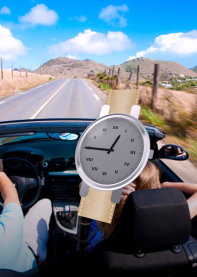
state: 12:45
